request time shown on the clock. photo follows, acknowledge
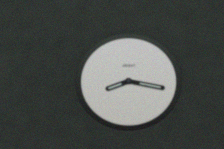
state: 8:17
